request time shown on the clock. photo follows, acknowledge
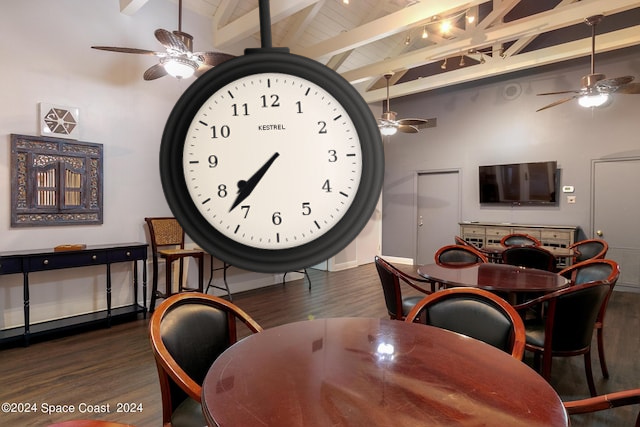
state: 7:37
